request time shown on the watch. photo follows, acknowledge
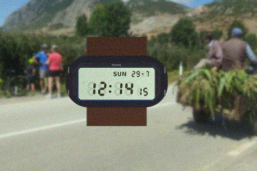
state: 12:14:15
